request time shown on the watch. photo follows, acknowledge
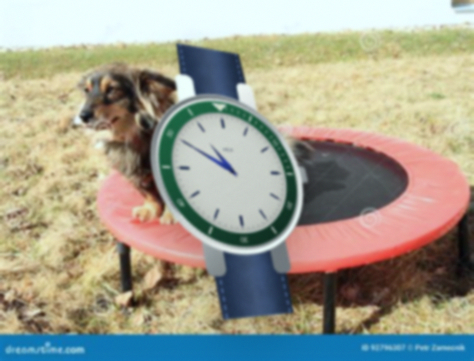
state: 10:50
